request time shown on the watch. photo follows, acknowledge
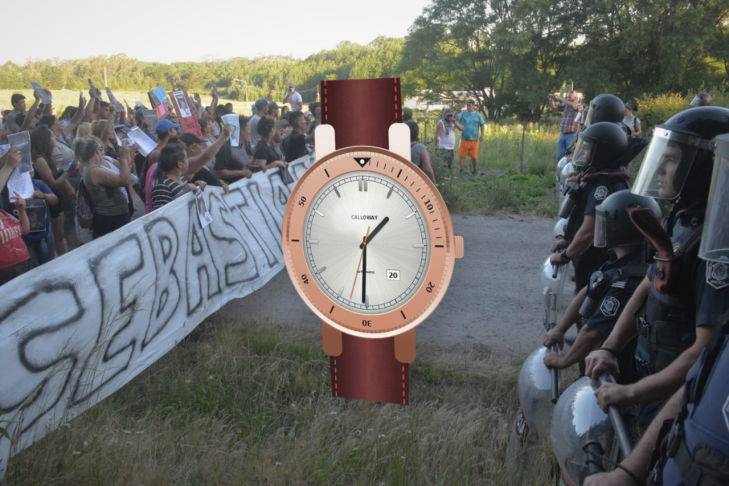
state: 1:30:33
